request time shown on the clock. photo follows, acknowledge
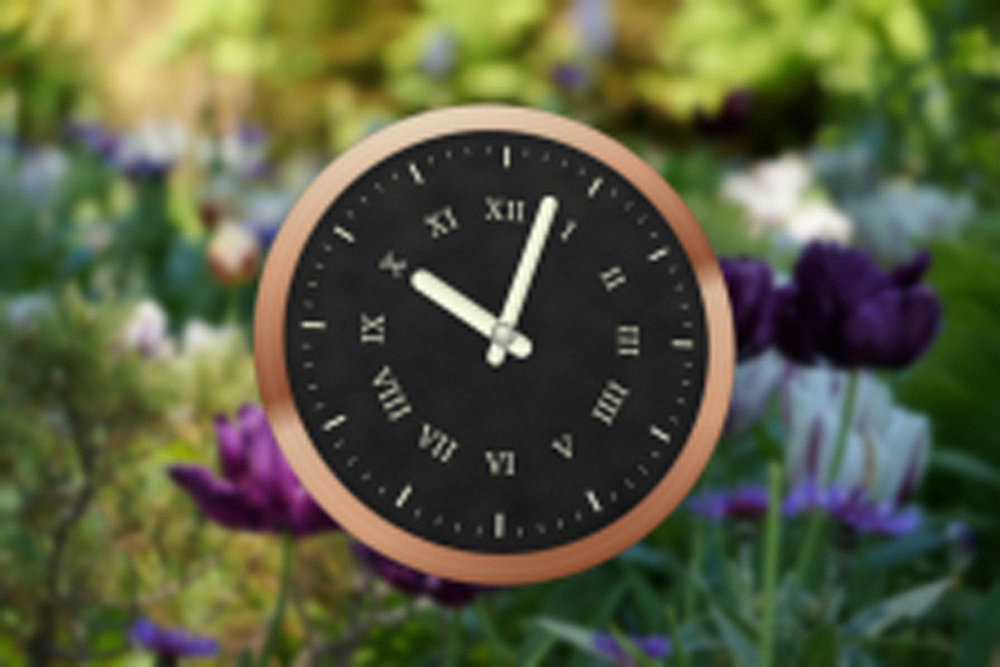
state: 10:03
